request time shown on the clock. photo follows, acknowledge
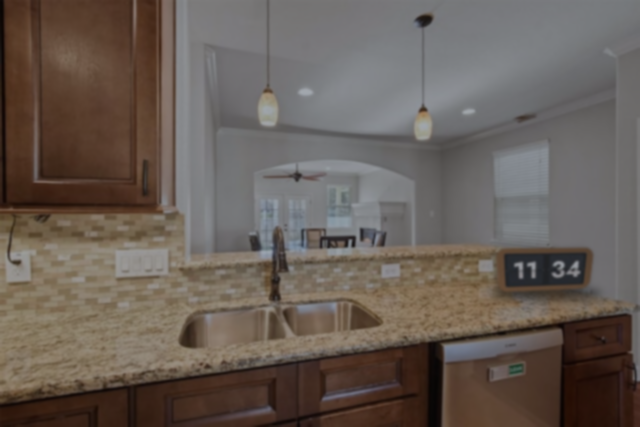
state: 11:34
